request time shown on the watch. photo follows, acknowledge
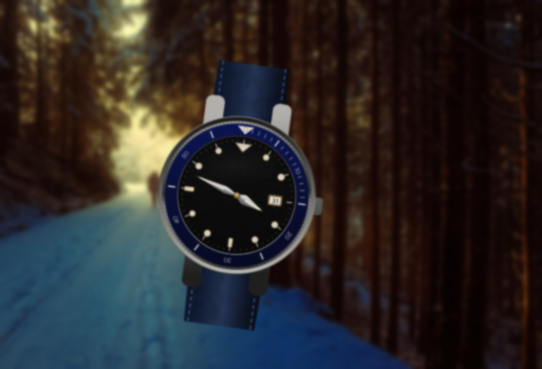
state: 3:48
